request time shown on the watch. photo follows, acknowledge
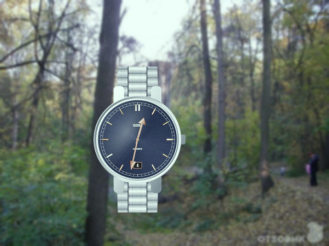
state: 12:32
